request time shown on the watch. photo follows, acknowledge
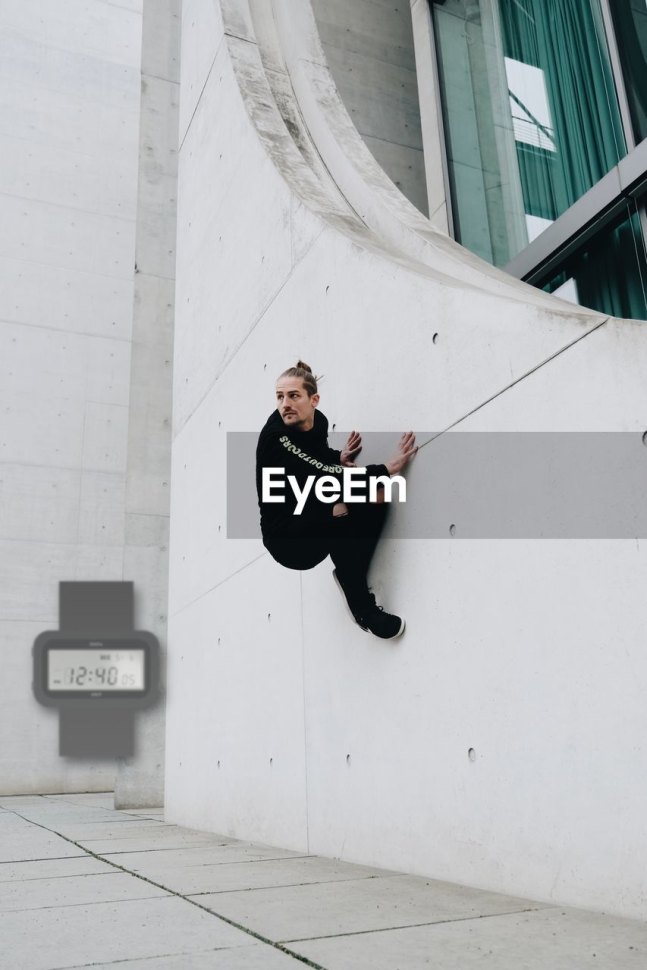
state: 12:40
